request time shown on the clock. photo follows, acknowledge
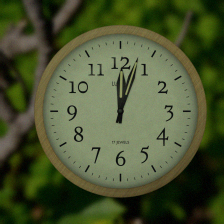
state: 12:03
